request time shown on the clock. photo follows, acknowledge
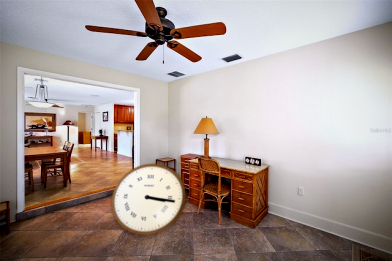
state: 3:16
